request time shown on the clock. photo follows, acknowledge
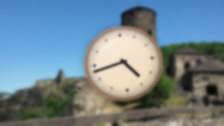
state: 4:43
